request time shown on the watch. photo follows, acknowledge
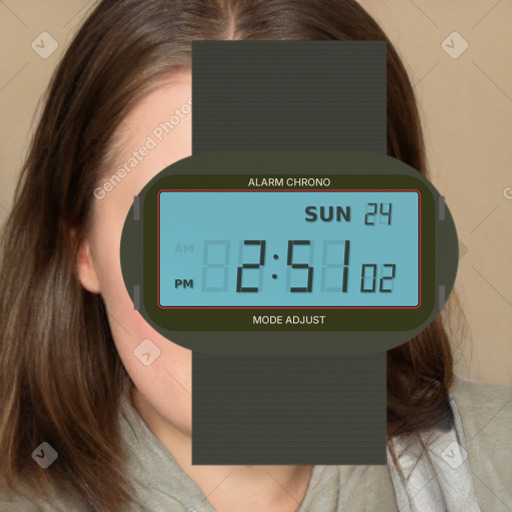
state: 2:51:02
